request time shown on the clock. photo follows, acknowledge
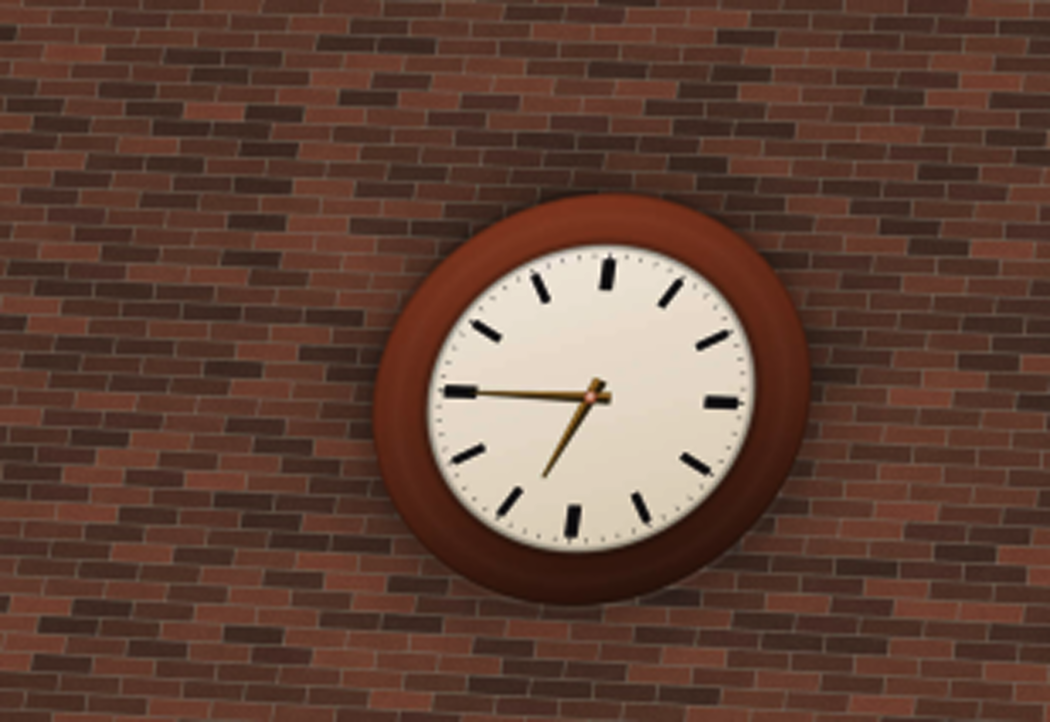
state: 6:45
